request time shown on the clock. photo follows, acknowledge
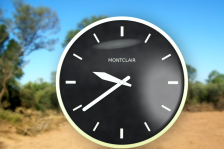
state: 9:39
